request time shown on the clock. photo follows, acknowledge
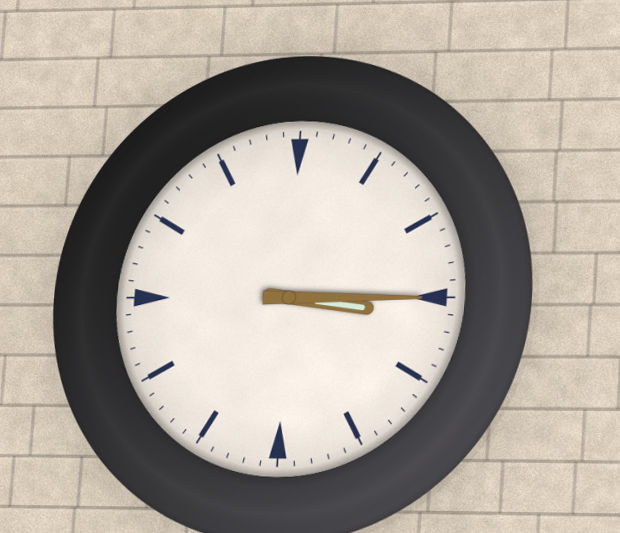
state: 3:15
